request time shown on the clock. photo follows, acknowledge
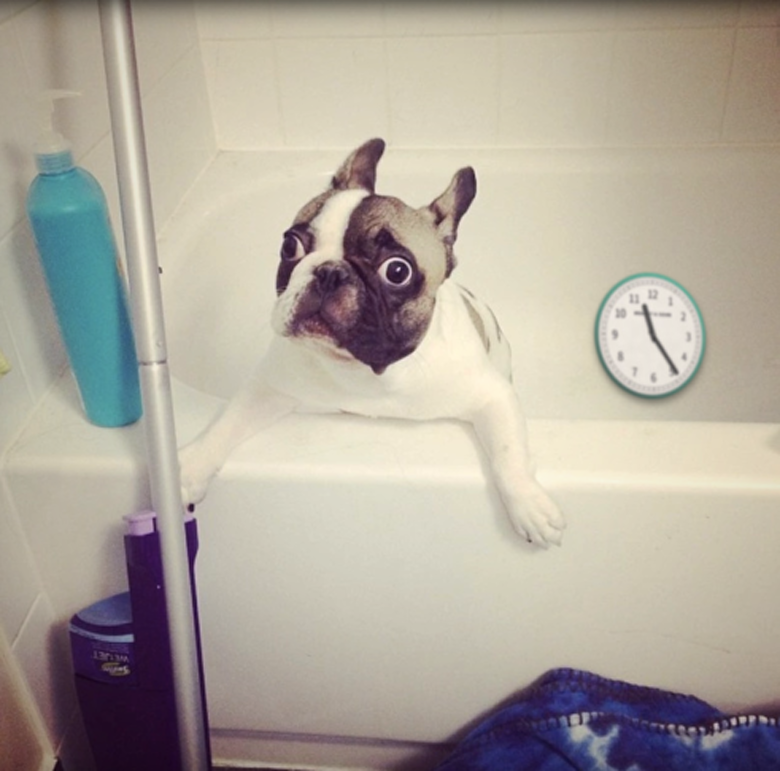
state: 11:24
